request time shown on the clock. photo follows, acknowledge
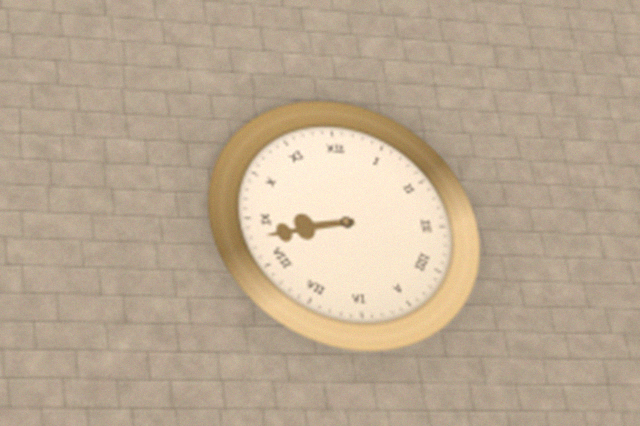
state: 8:43
